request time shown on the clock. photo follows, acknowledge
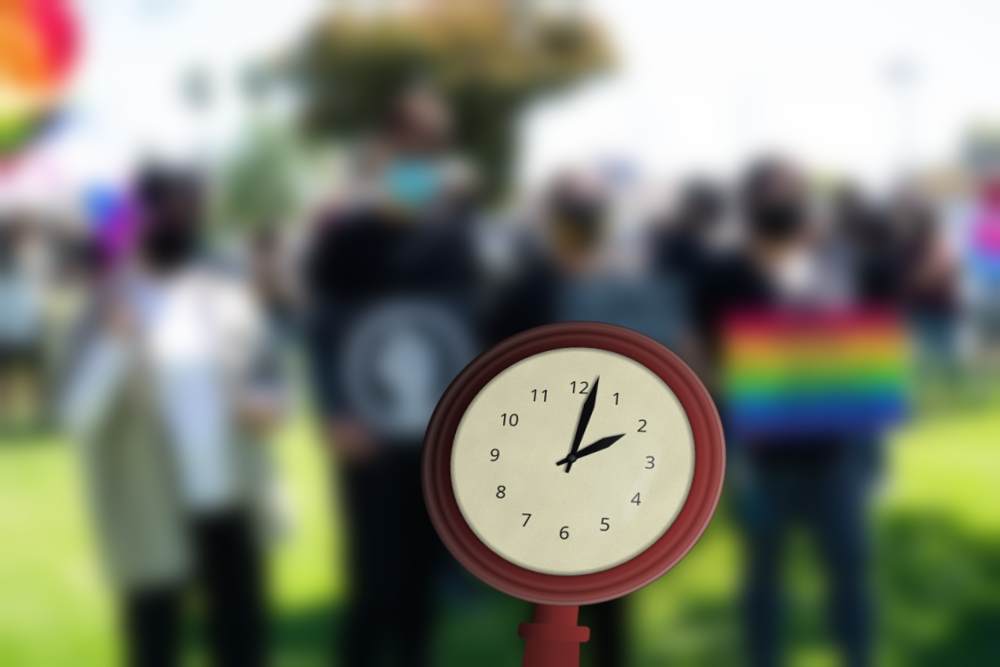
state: 2:02
